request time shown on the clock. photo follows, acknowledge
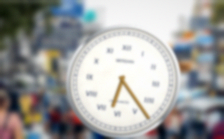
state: 6:23
